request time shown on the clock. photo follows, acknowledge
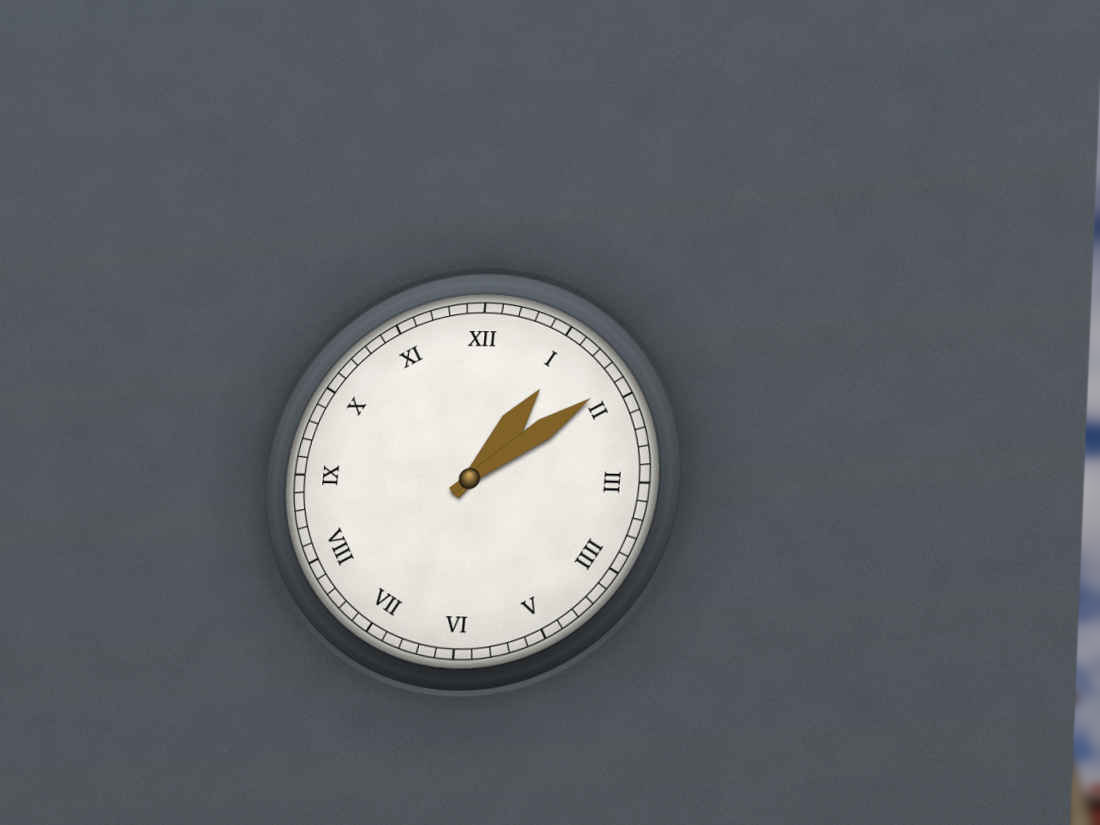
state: 1:09
